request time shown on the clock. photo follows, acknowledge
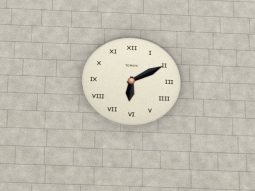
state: 6:10
